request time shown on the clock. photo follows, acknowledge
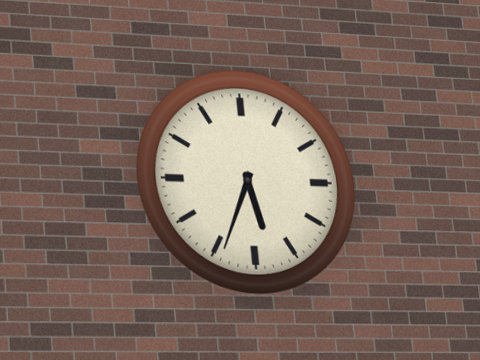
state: 5:34
